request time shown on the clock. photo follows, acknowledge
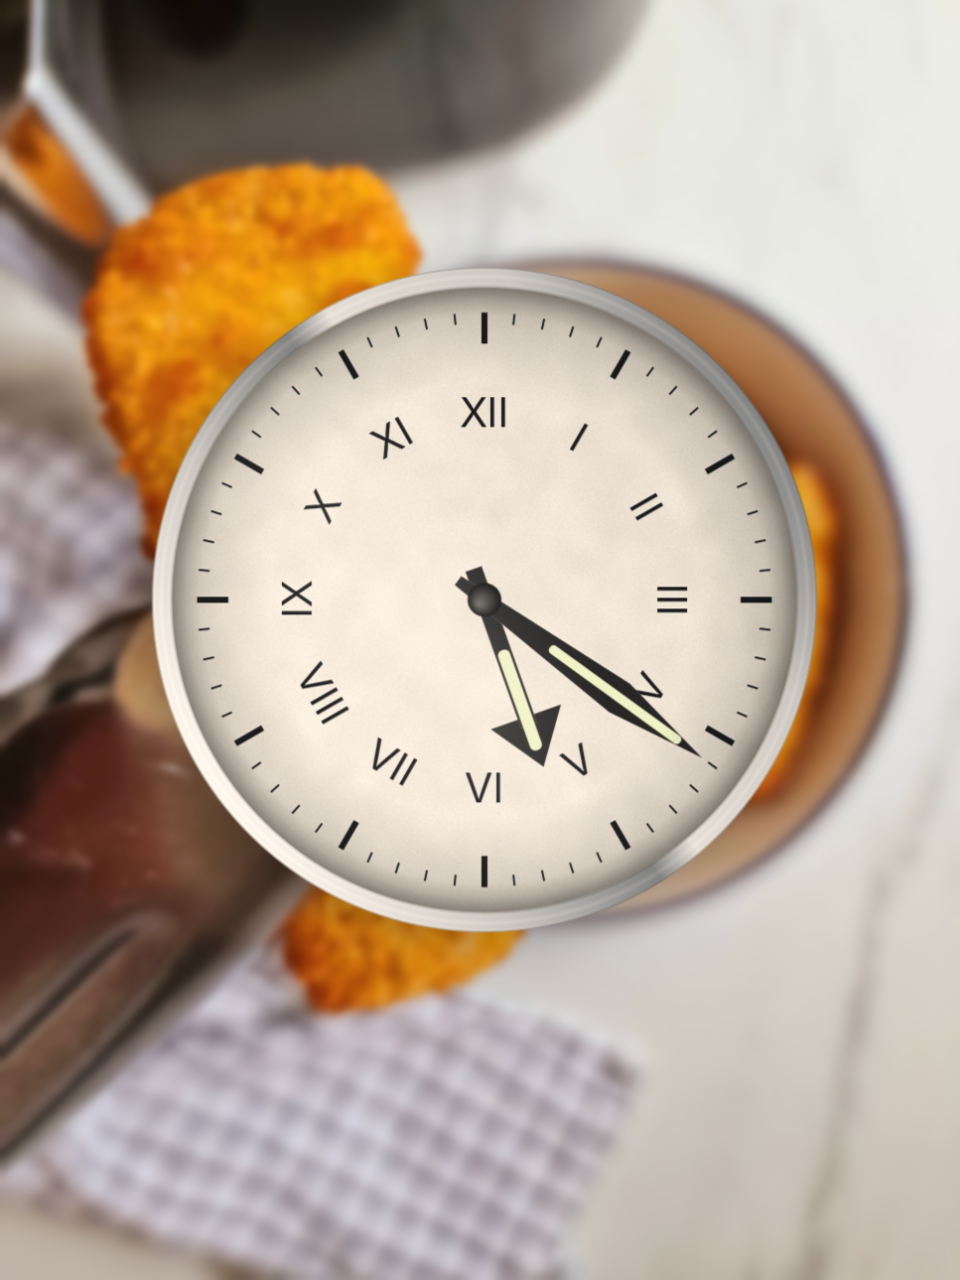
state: 5:21
